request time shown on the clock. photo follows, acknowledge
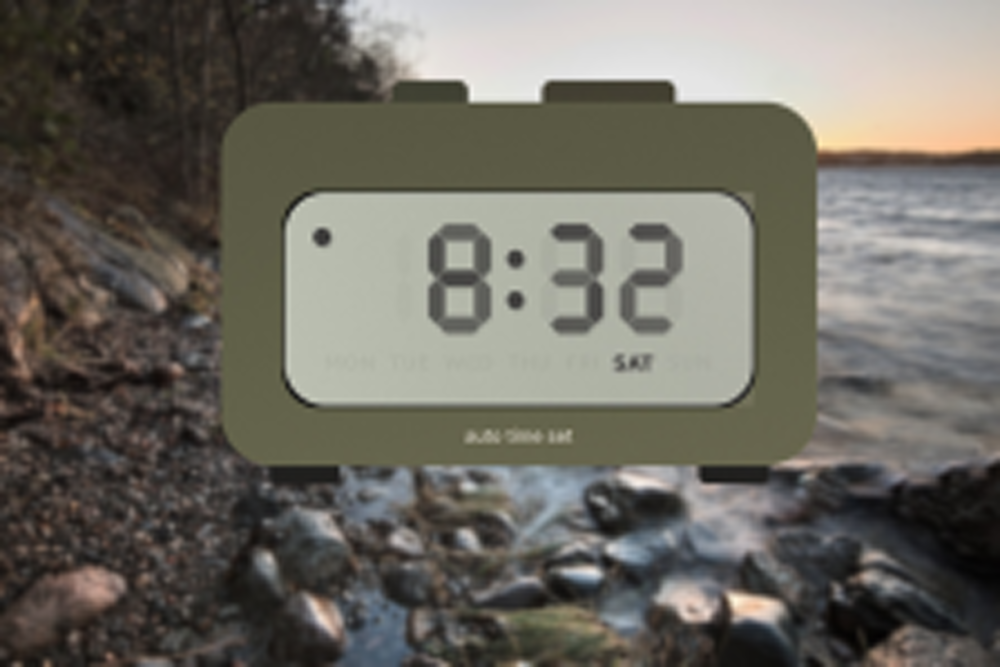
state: 8:32
